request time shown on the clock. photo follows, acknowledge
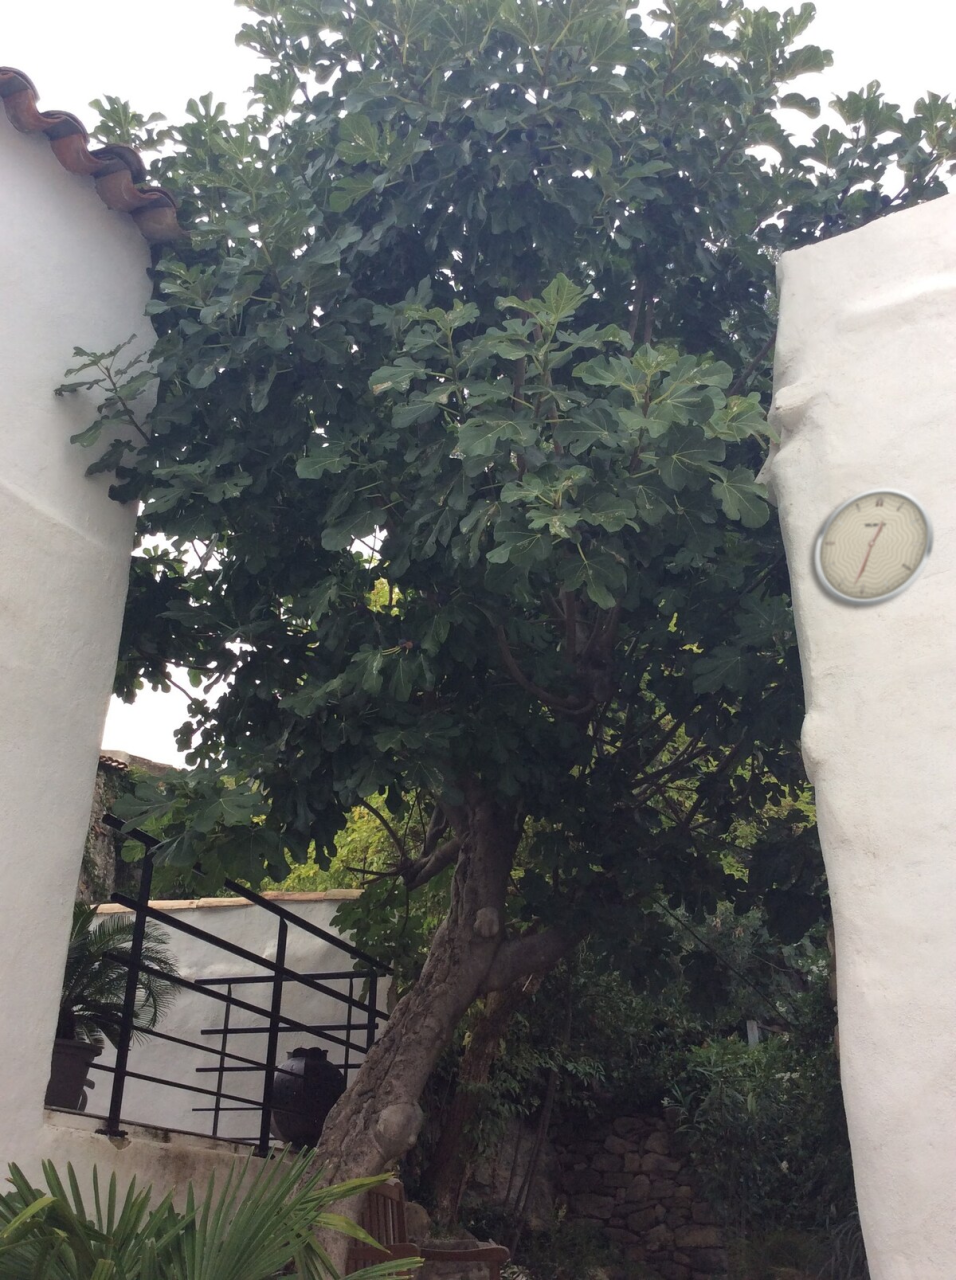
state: 12:32
